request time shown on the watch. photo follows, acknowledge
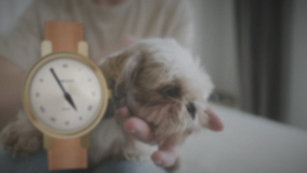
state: 4:55
